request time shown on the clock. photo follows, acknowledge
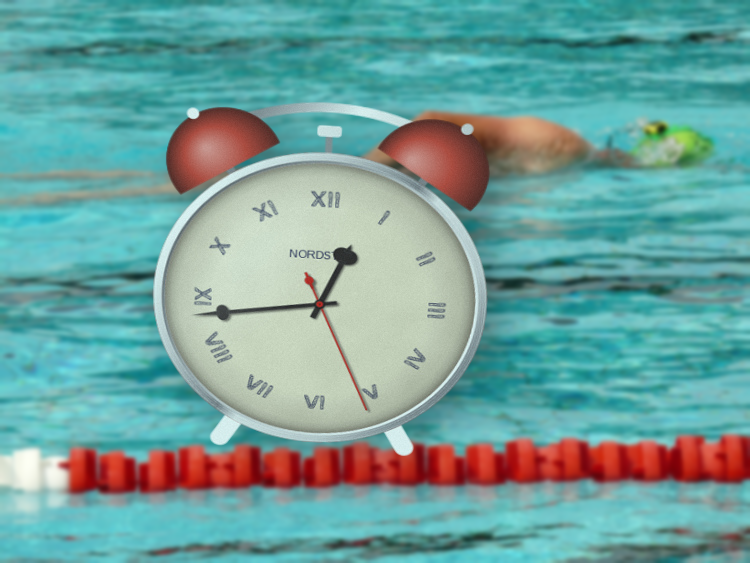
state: 12:43:26
